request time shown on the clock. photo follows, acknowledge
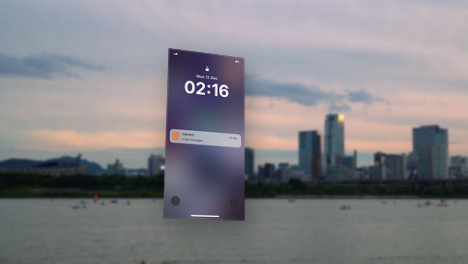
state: 2:16
